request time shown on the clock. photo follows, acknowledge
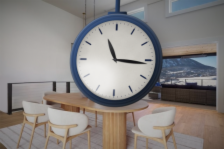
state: 11:16
